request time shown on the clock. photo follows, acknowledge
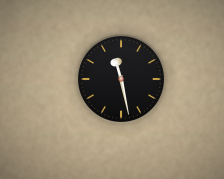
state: 11:28
